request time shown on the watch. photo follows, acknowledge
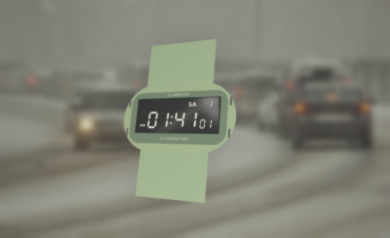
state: 1:41
